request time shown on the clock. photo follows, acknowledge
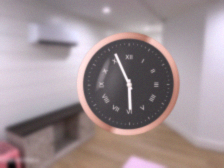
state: 5:56
